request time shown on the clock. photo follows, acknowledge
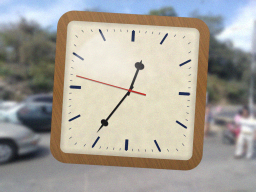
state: 12:35:47
